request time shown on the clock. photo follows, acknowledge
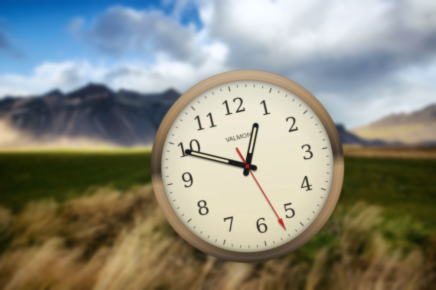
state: 12:49:27
